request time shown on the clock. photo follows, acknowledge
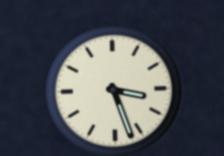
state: 3:27
